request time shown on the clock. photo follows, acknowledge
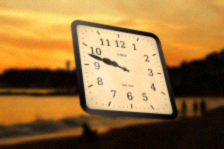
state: 9:48
